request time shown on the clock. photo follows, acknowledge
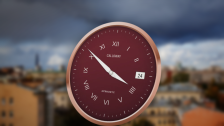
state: 3:51
